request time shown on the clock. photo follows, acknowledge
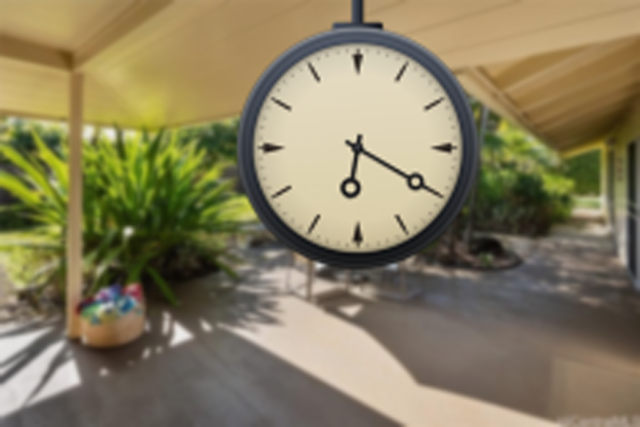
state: 6:20
